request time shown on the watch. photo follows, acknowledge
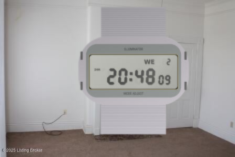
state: 20:48:09
